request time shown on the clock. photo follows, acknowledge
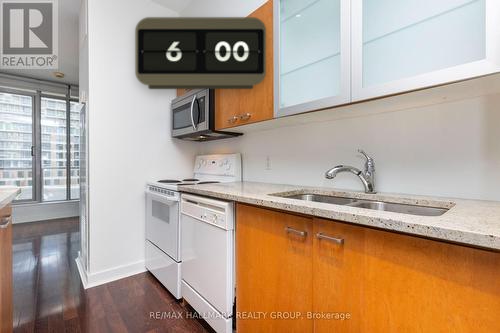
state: 6:00
